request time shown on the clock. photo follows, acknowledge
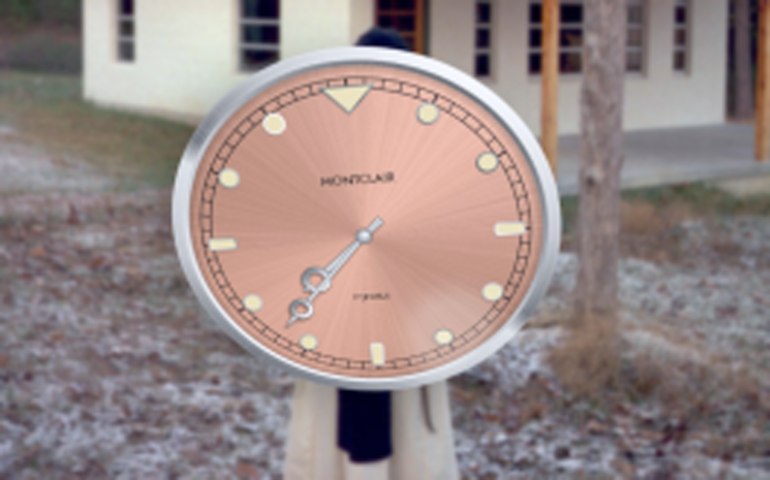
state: 7:37
